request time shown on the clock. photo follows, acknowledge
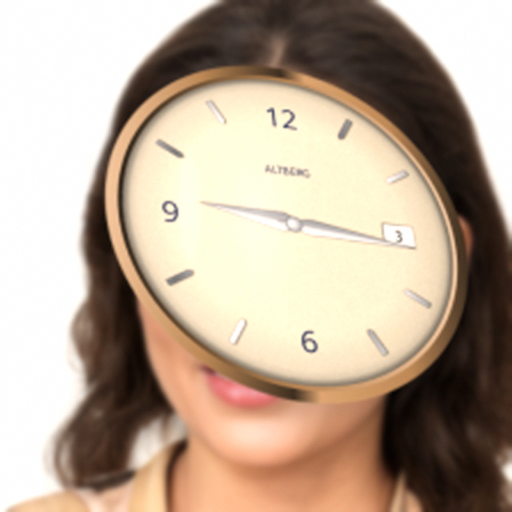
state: 9:16
